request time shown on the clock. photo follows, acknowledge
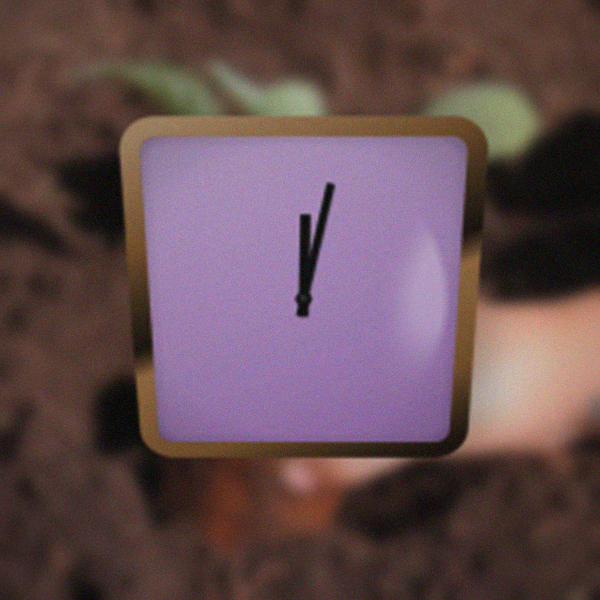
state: 12:02
